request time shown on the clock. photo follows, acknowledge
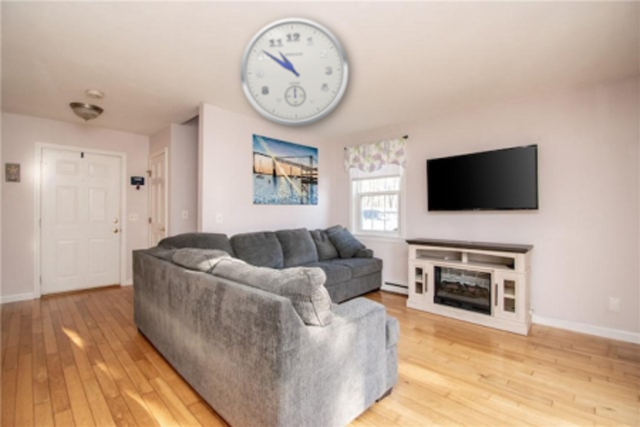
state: 10:51
